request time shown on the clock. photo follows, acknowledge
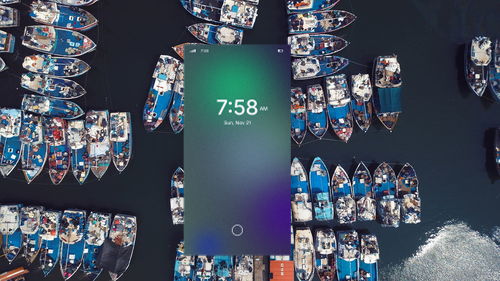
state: 7:58
